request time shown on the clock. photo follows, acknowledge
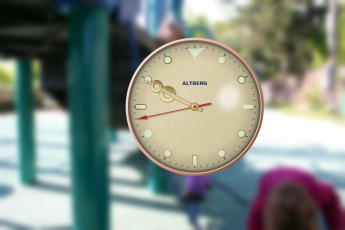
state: 9:49:43
